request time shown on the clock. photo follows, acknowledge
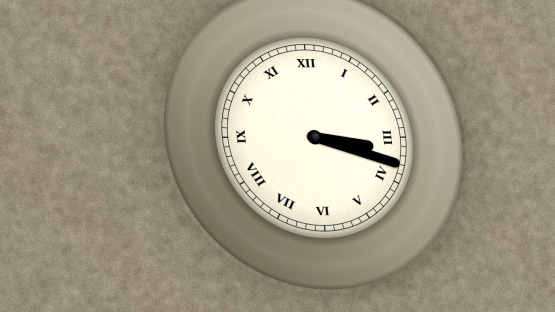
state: 3:18
